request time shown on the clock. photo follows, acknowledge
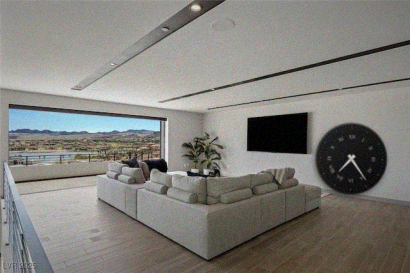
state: 7:24
